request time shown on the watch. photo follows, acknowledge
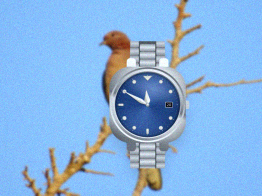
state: 11:50
